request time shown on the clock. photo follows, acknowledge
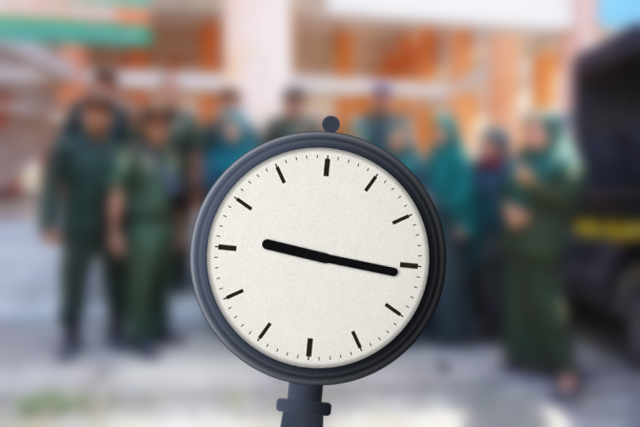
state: 9:16
